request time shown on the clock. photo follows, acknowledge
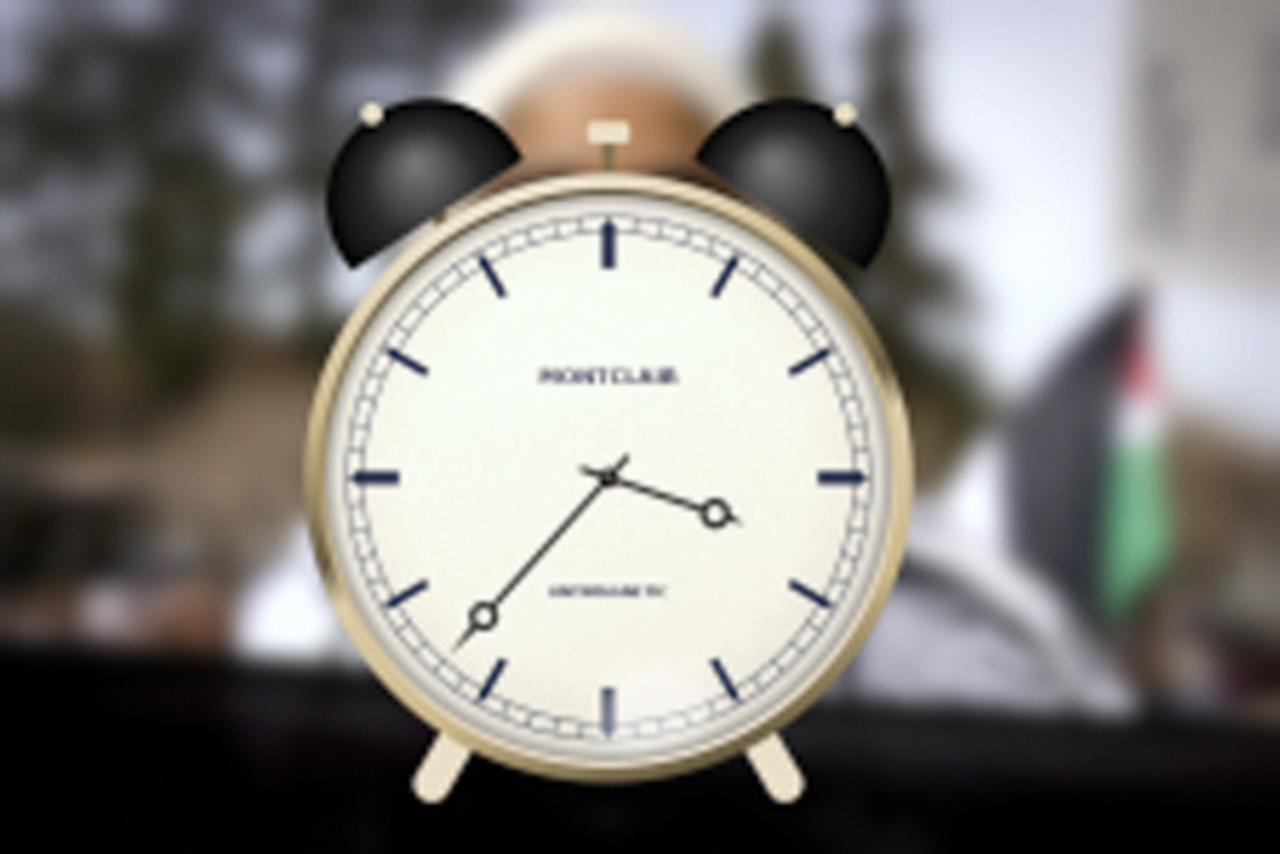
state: 3:37
